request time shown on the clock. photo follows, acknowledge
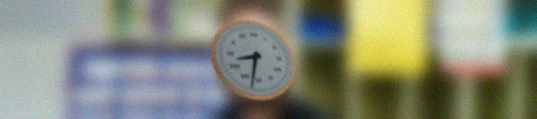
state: 8:32
